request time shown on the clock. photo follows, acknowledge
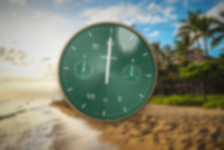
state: 12:00
